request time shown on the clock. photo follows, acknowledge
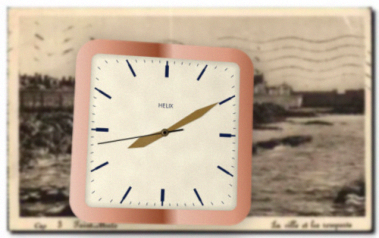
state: 8:09:43
